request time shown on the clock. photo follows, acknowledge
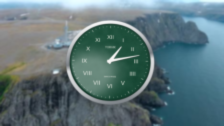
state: 1:13
